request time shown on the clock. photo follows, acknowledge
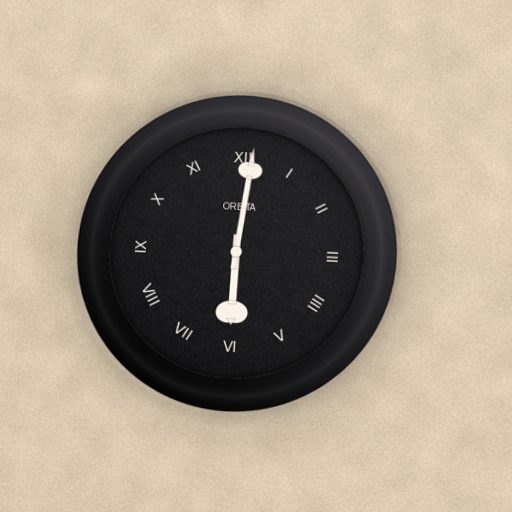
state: 6:01
